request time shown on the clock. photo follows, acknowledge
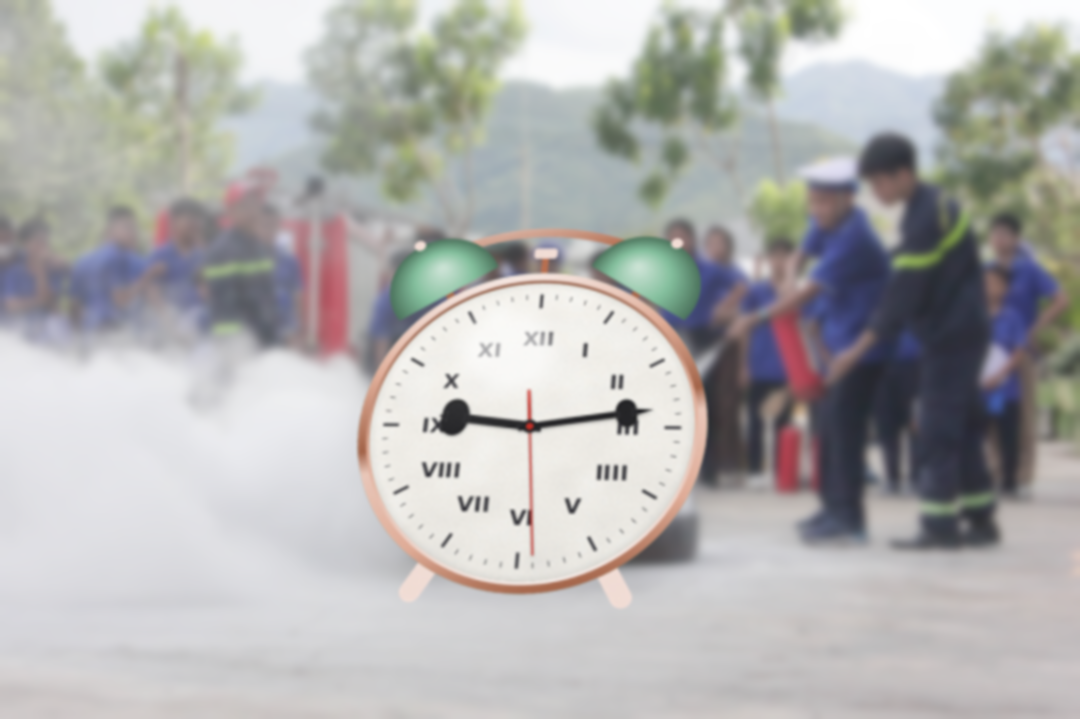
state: 9:13:29
